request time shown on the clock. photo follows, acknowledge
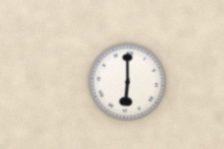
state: 5:59
